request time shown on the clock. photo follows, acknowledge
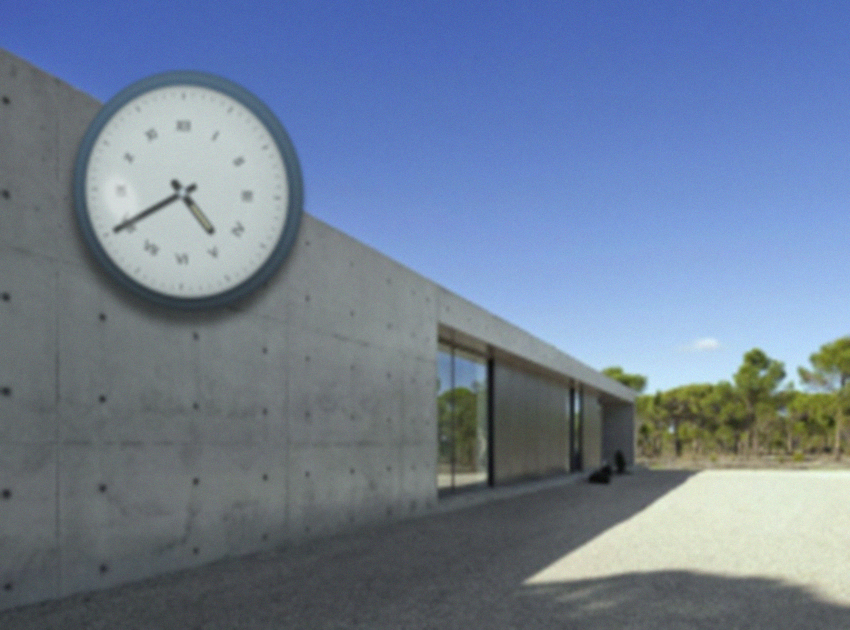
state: 4:40
